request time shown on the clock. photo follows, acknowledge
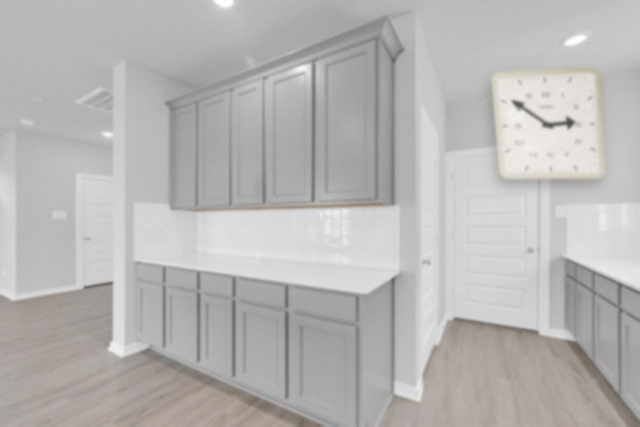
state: 2:51
